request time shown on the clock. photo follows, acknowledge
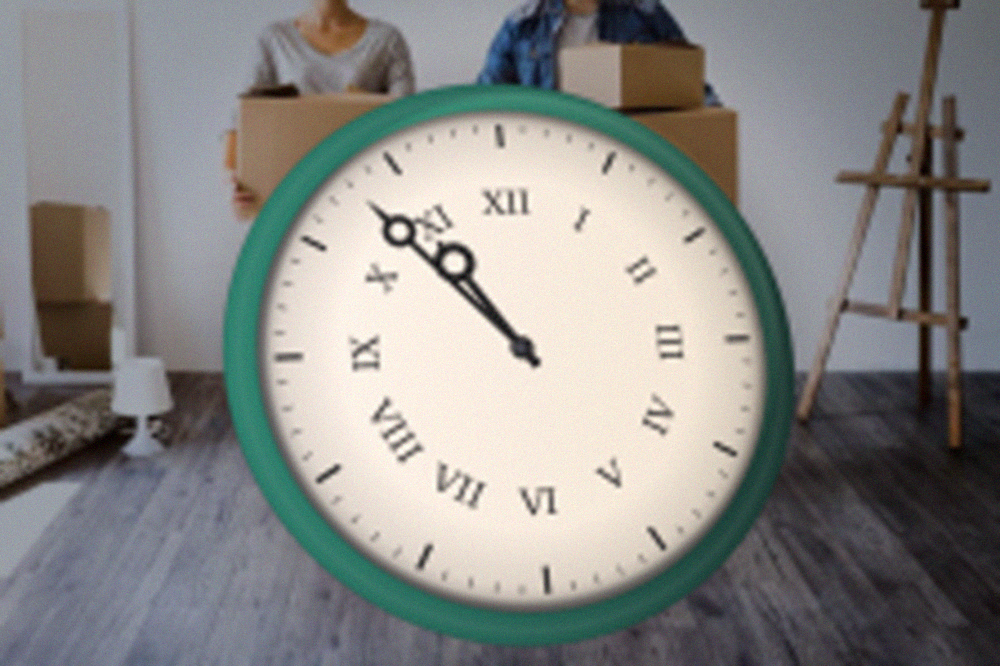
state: 10:53
